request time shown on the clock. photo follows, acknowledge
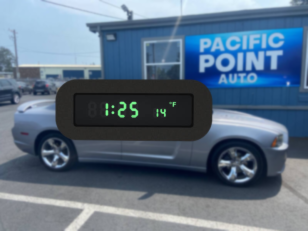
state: 1:25
